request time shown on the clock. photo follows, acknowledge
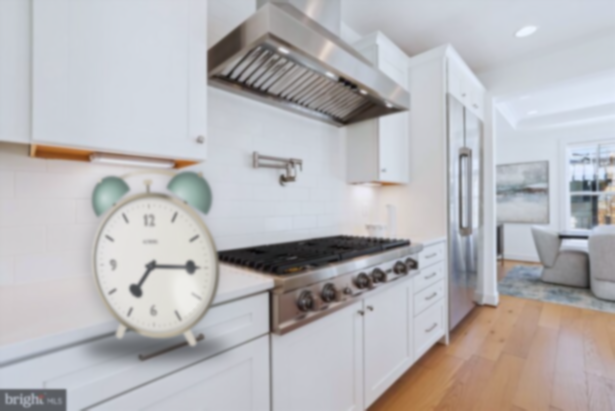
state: 7:15
